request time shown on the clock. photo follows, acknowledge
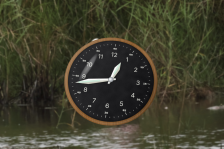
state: 12:43
